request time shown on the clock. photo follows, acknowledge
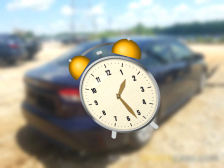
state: 1:27
